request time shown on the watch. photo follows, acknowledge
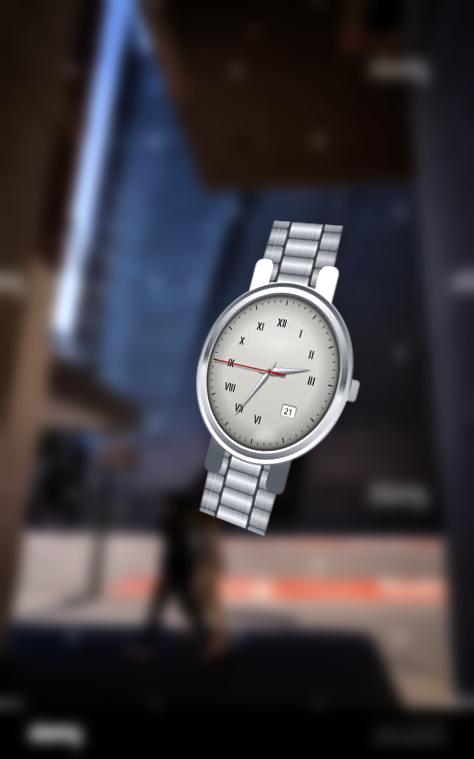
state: 2:34:45
